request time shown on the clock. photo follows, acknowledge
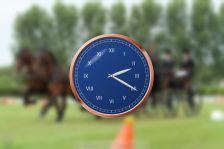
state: 2:20
